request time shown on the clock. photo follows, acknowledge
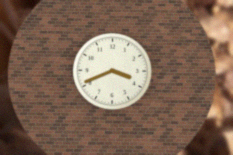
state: 3:41
